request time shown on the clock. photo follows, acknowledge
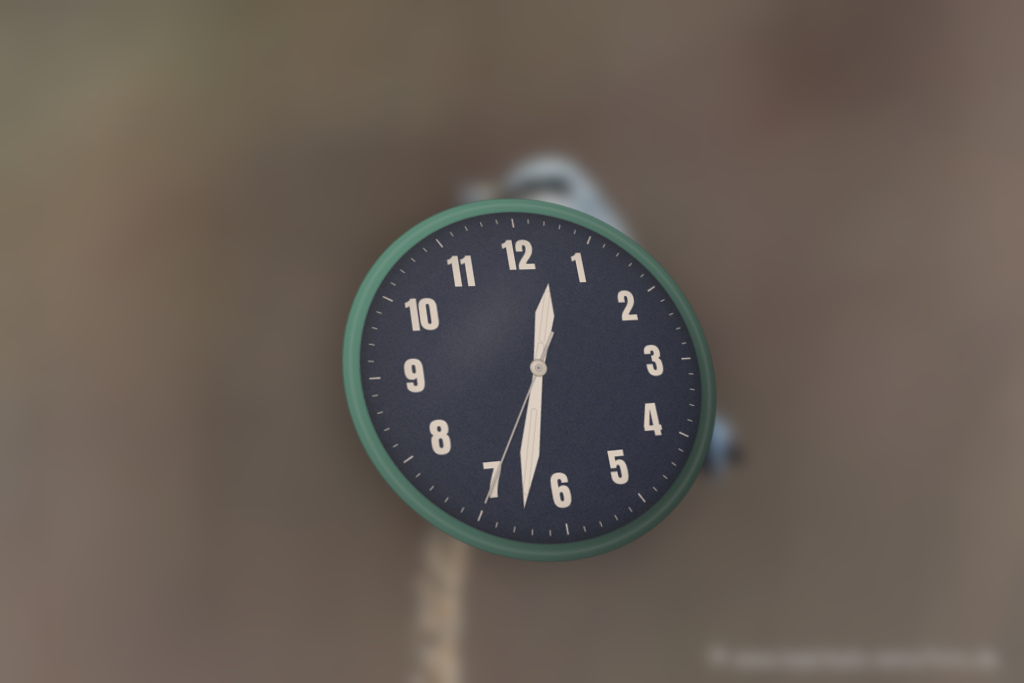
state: 12:32:35
